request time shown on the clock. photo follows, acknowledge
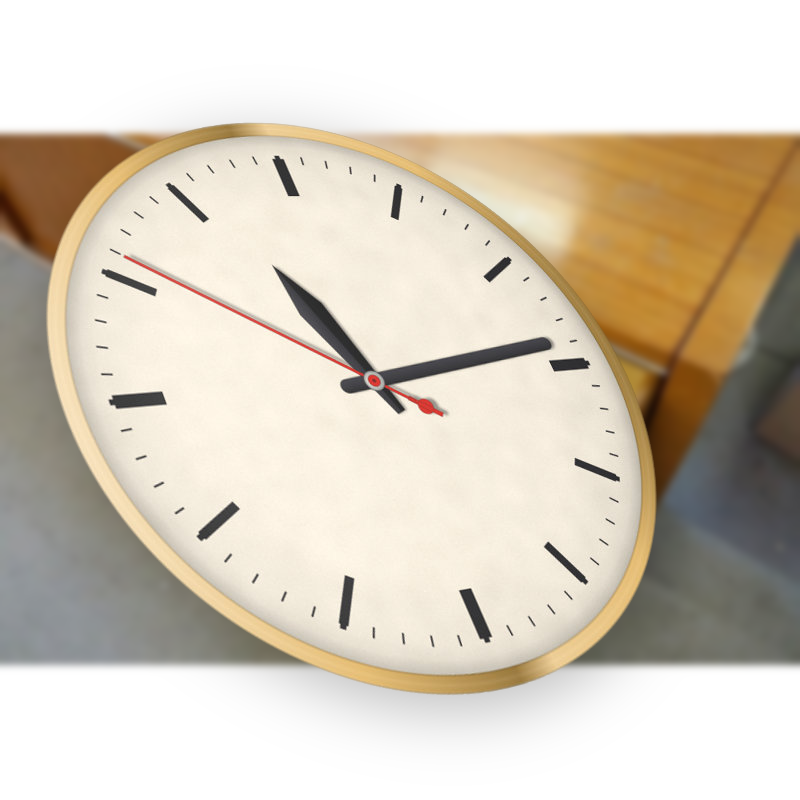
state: 11:13:51
